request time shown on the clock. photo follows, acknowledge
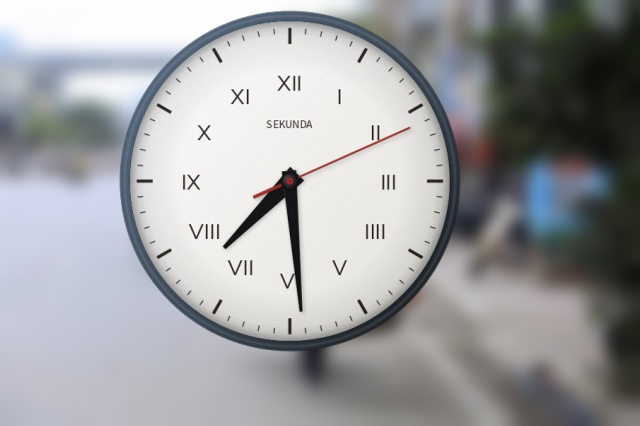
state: 7:29:11
